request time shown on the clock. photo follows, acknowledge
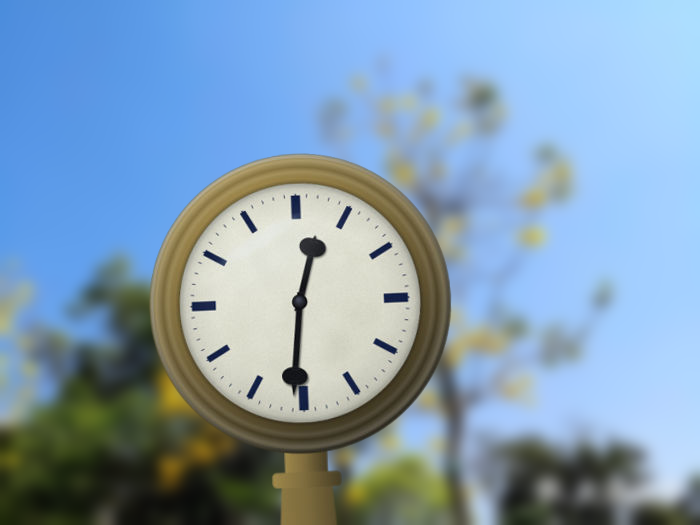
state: 12:31
